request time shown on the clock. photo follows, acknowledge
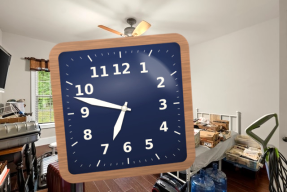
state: 6:48
